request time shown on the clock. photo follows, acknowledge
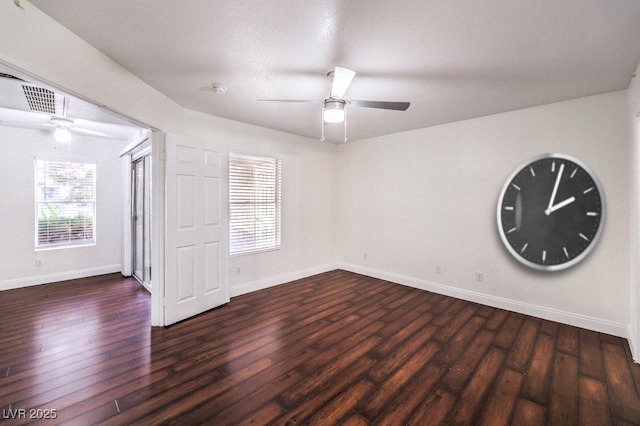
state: 2:02
